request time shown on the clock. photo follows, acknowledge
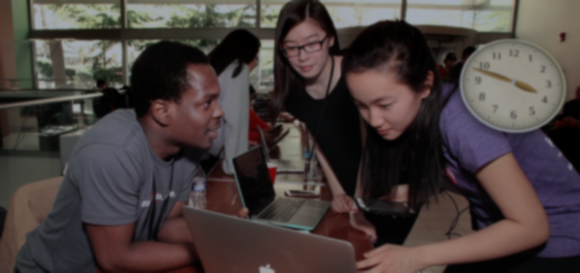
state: 3:48
